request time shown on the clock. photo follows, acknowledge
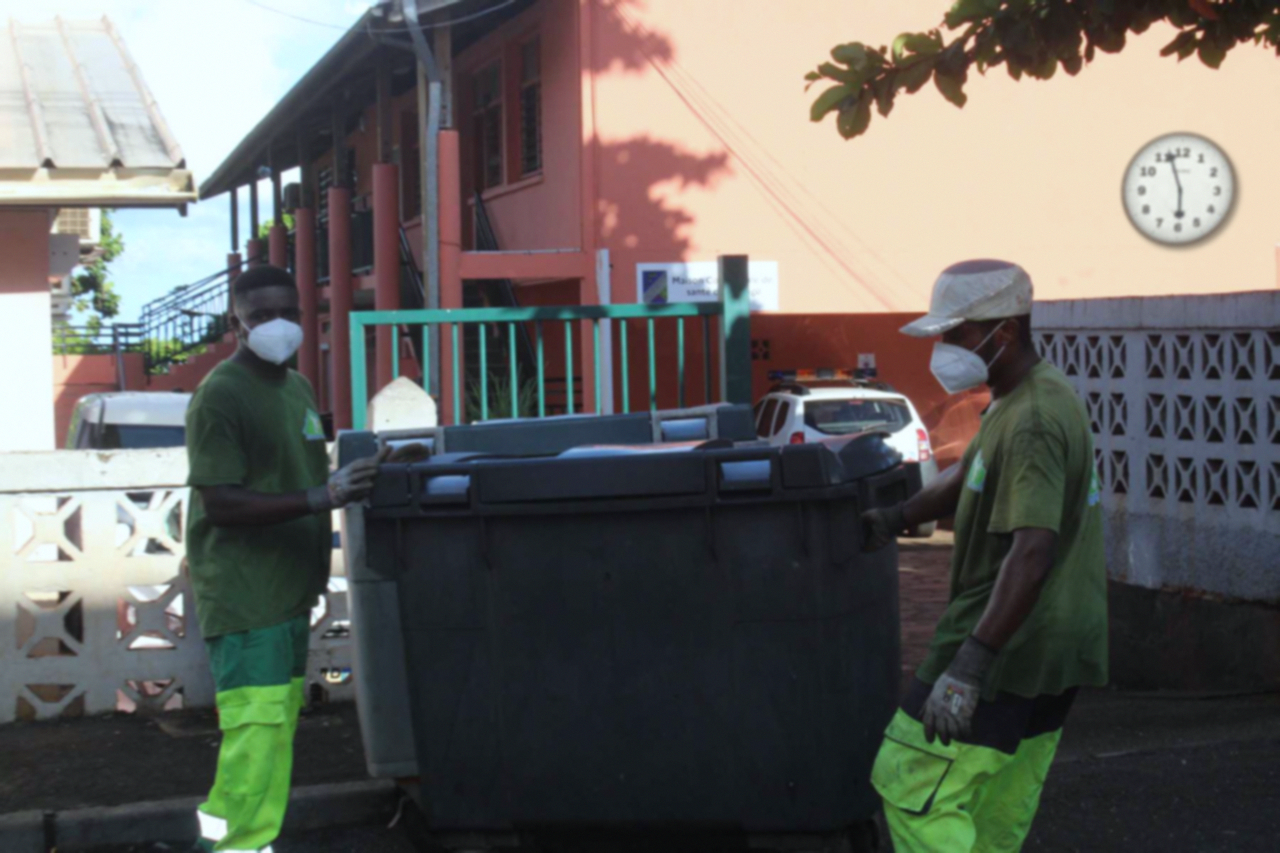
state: 5:57
